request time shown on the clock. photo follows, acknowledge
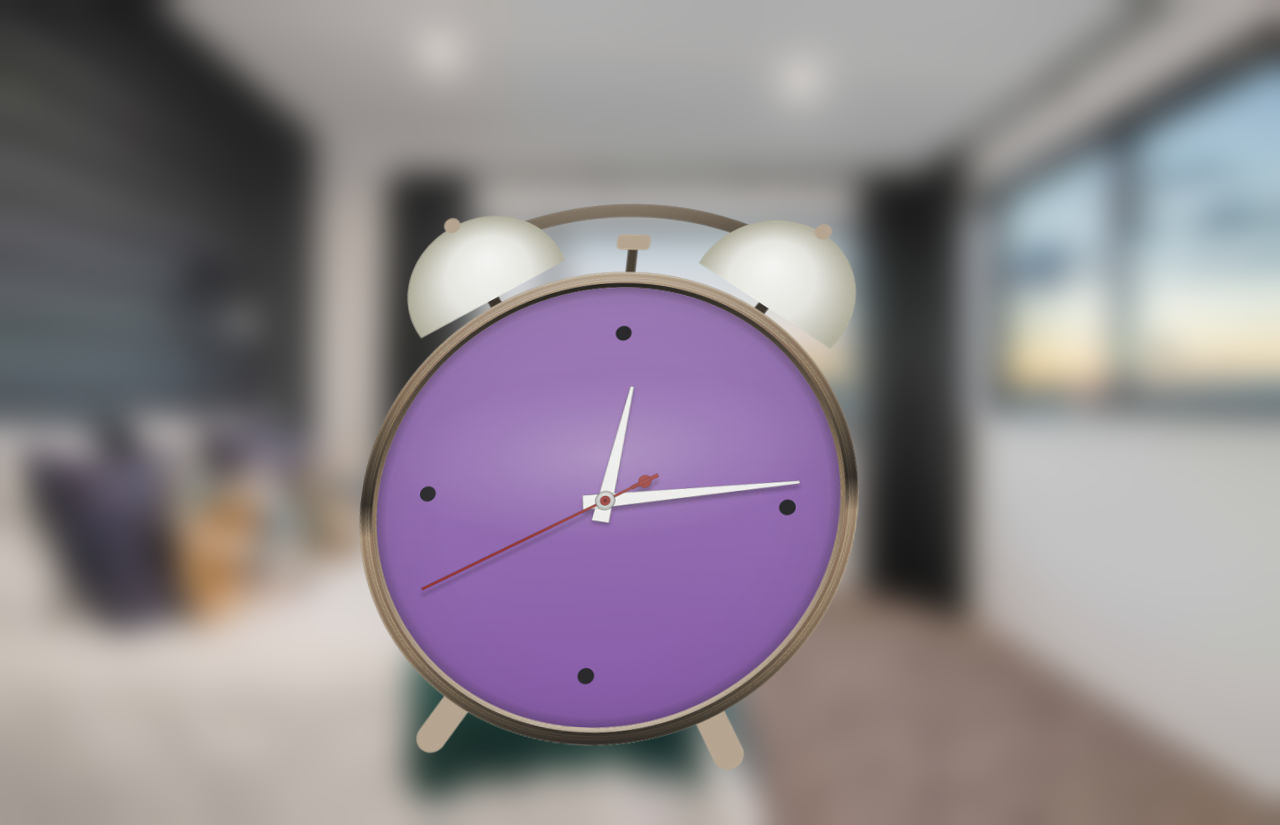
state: 12:13:40
